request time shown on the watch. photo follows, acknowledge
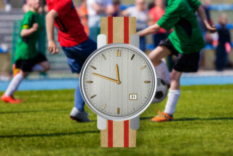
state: 11:48
